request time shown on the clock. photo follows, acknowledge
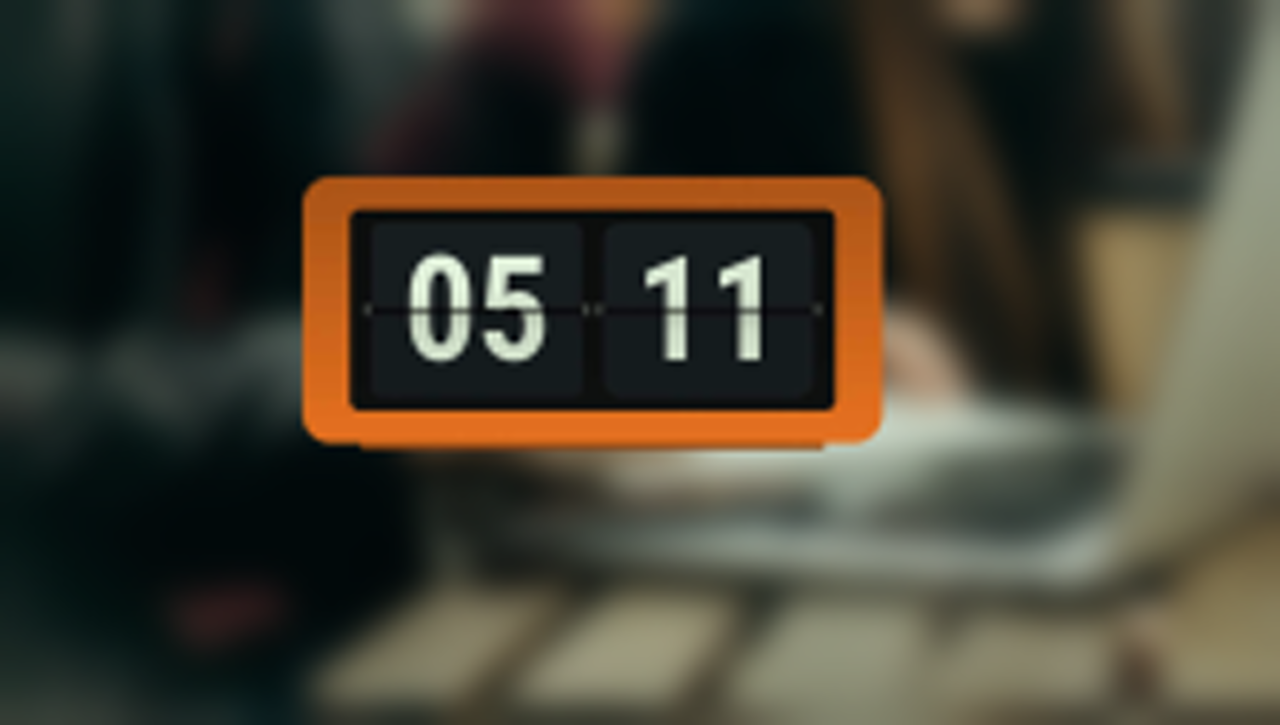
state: 5:11
